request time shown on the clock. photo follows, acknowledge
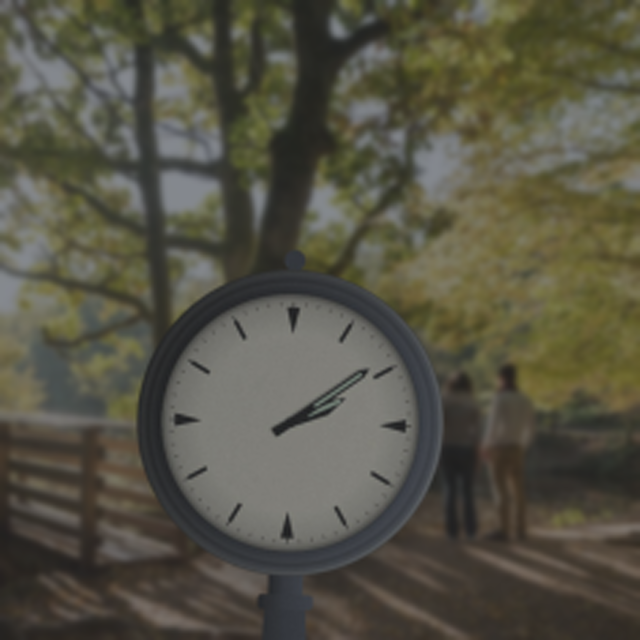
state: 2:09
